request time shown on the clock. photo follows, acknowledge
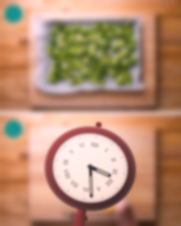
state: 3:28
